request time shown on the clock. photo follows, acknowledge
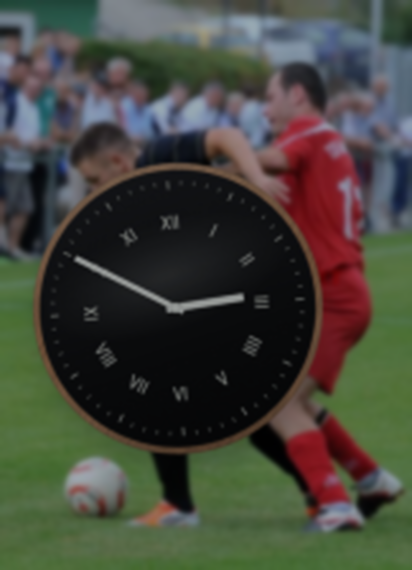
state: 2:50
